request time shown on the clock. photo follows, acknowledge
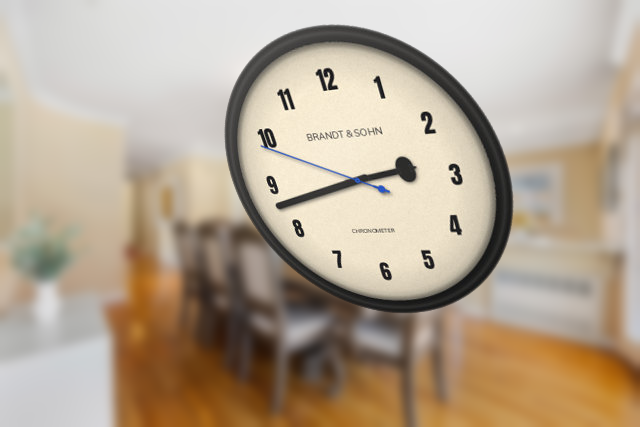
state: 2:42:49
